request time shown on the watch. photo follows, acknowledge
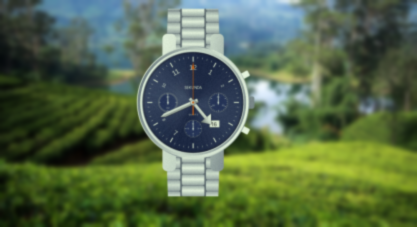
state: 4:41
